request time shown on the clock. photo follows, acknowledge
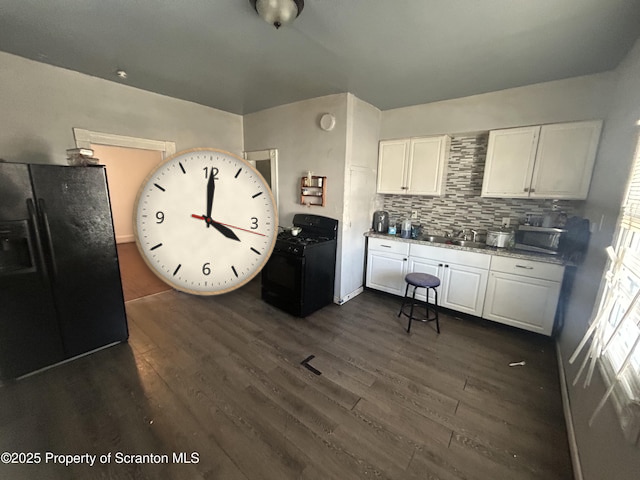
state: 4:00:17
